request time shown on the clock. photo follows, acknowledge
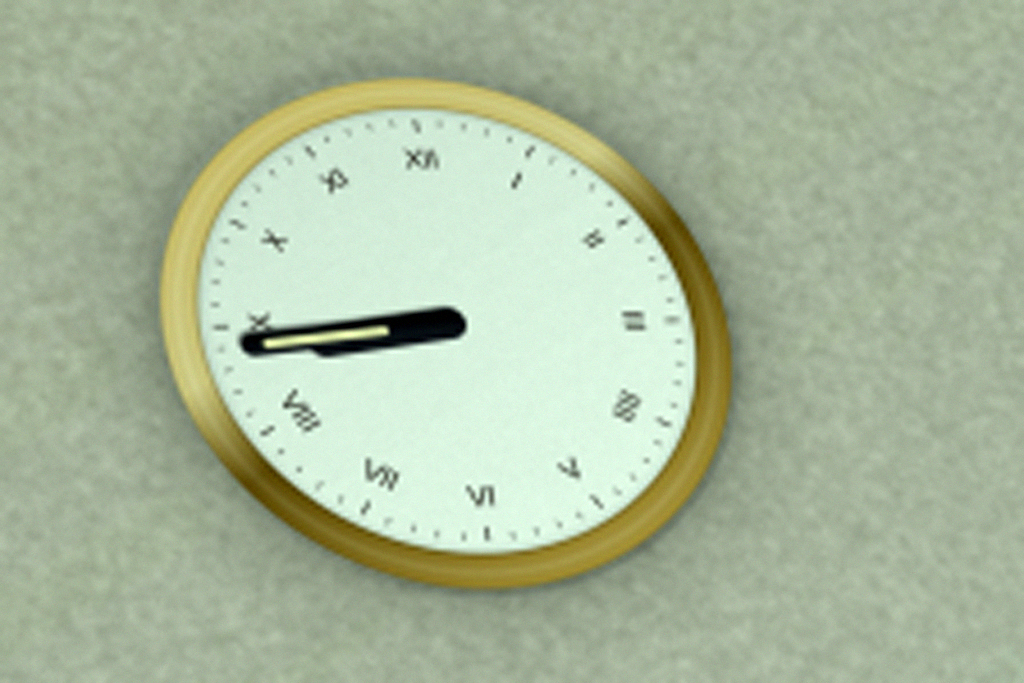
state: 8:44
